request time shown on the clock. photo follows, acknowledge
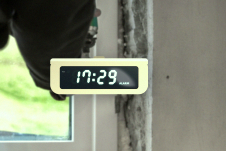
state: 17:29
